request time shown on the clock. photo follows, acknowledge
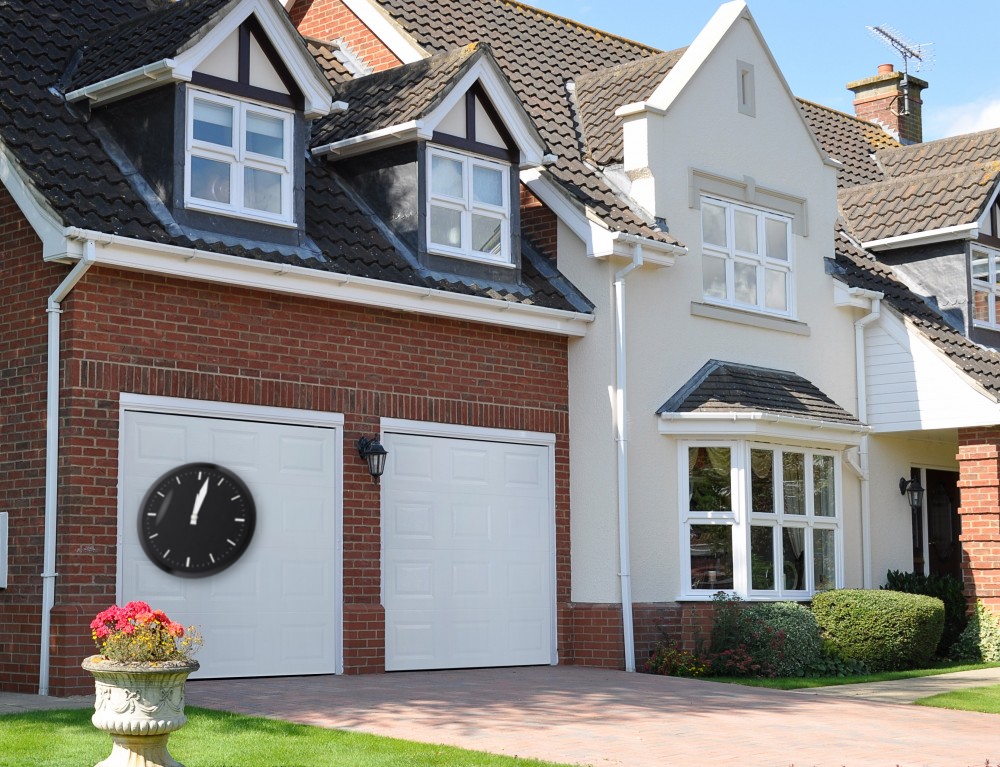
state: 12:02
